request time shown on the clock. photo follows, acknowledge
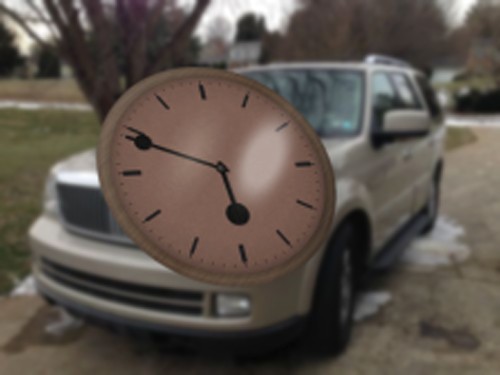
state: 5:49
